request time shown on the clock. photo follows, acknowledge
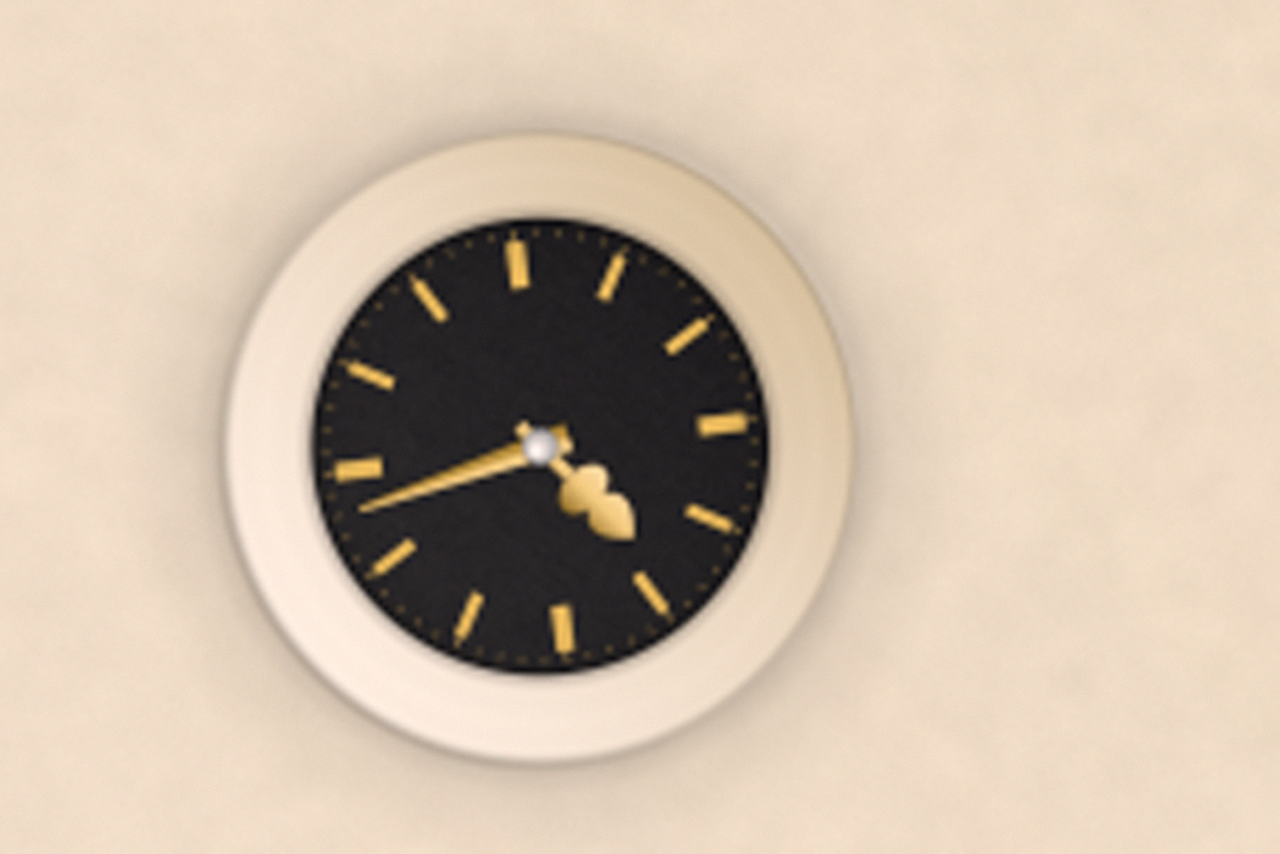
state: 4:43
